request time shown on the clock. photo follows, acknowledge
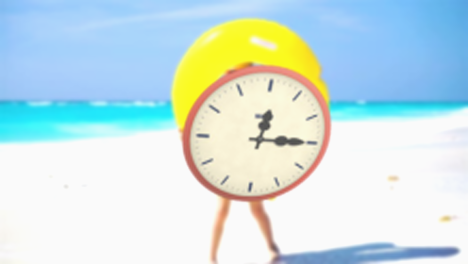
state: 12:15
